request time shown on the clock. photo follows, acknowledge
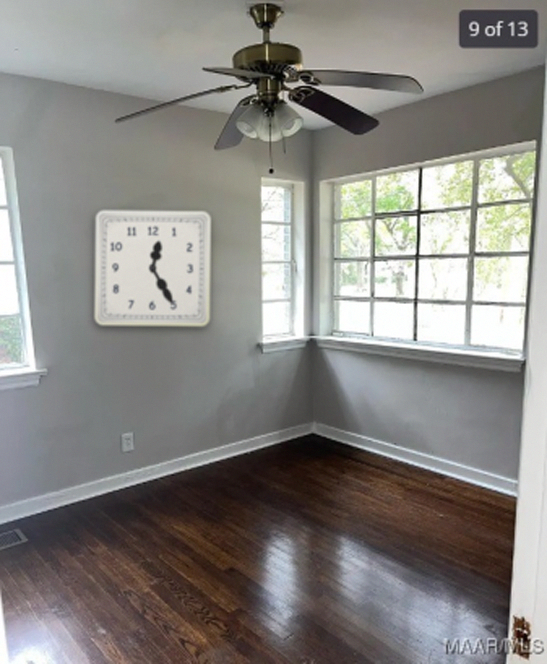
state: 12:25
